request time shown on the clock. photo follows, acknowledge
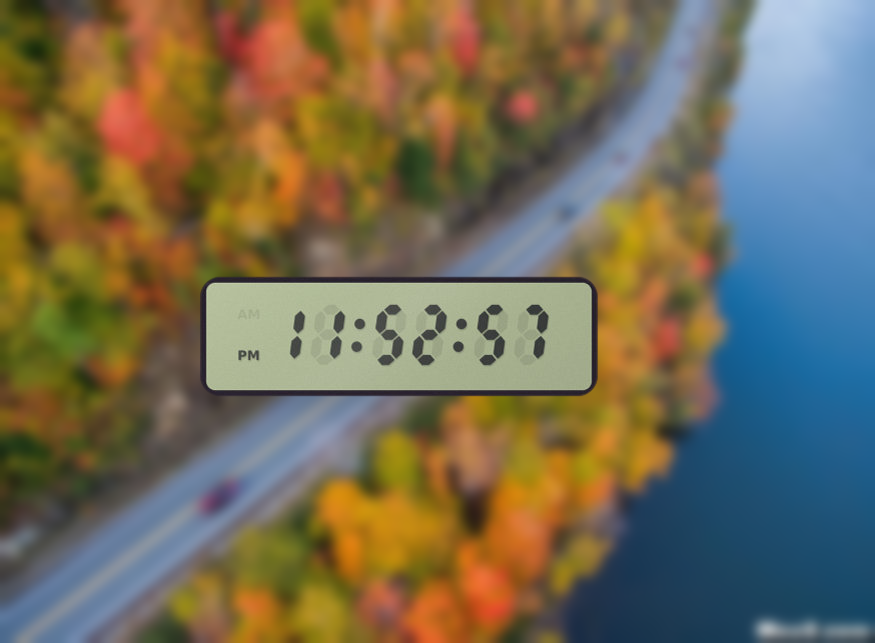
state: 11:52:57
